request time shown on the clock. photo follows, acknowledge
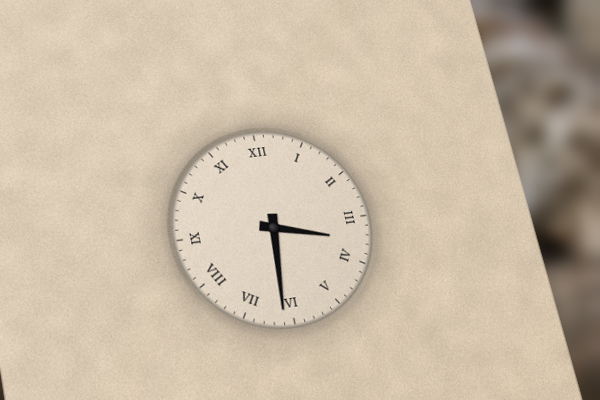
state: 3:31
